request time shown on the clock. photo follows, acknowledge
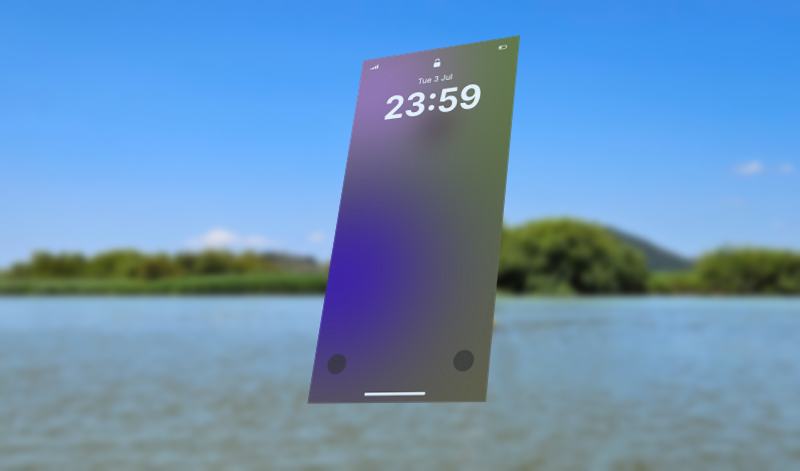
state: 23:59
